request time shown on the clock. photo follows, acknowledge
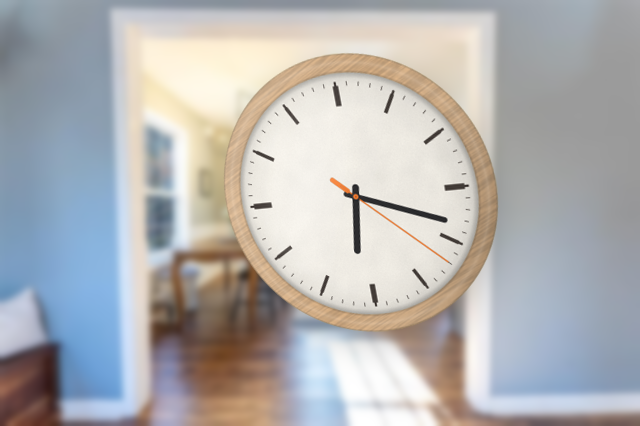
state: 6:18:22
